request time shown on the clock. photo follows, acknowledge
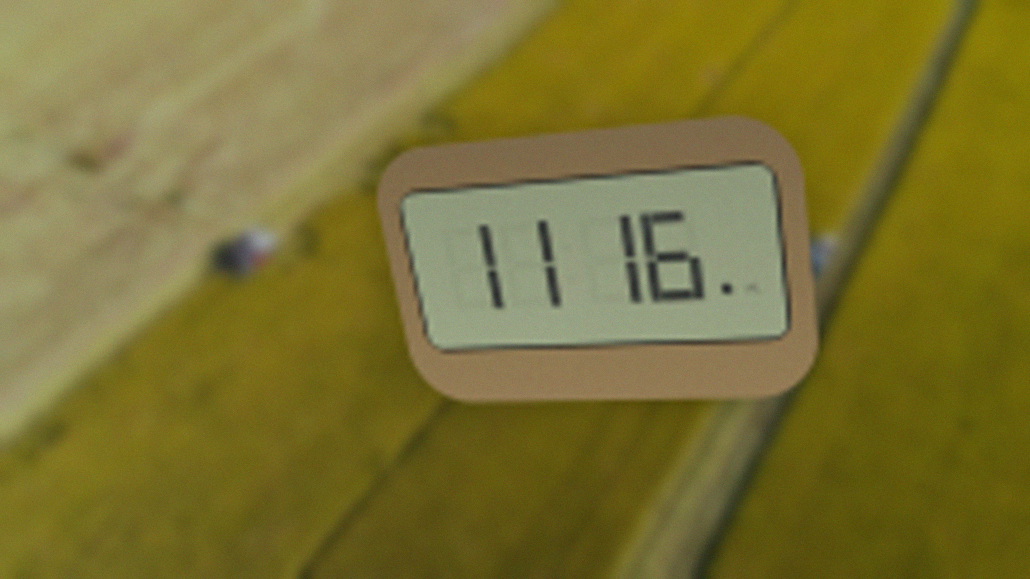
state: 11:16
